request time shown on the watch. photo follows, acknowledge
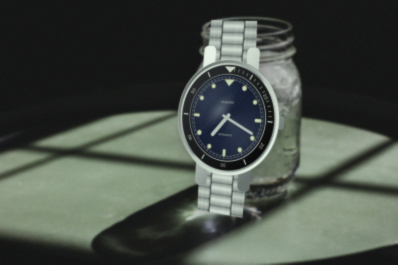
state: 7:19
